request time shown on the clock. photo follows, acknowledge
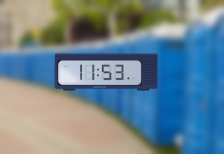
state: 11:53
